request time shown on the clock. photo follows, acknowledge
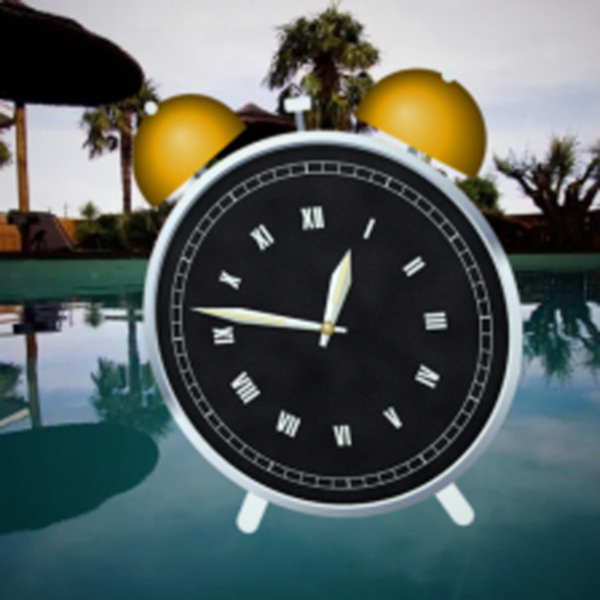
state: 12:47
